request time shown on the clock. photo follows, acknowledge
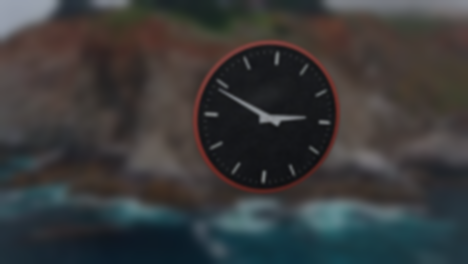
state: 2:49
